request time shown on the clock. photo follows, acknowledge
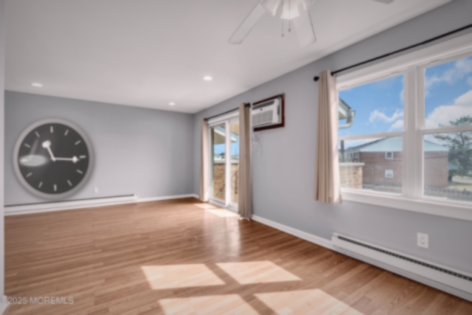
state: 11:16
